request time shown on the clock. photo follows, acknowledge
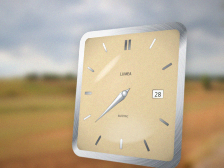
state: 7:38
